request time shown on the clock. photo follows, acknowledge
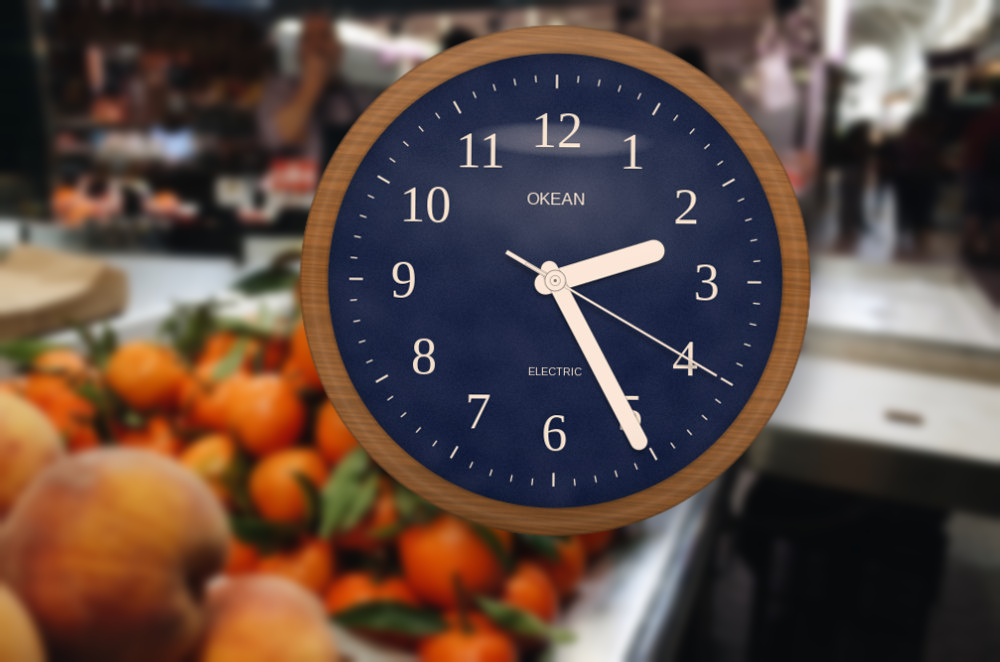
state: 2:25:20
